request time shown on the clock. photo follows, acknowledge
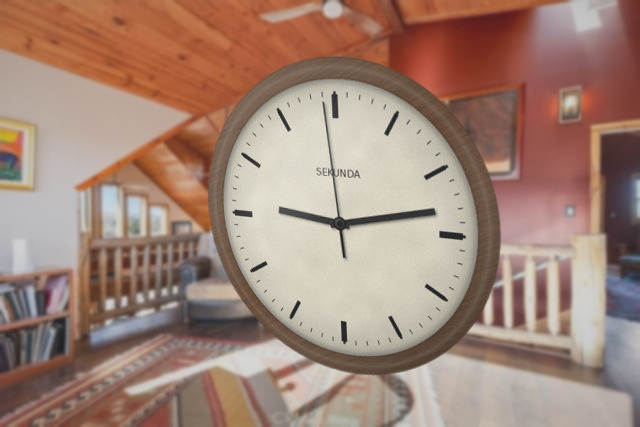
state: 9:12:59
